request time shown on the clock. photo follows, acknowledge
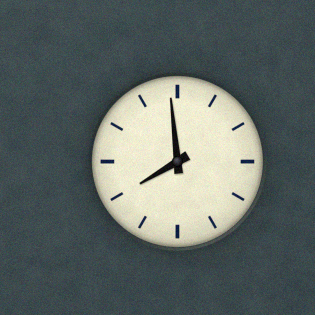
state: 7:59
